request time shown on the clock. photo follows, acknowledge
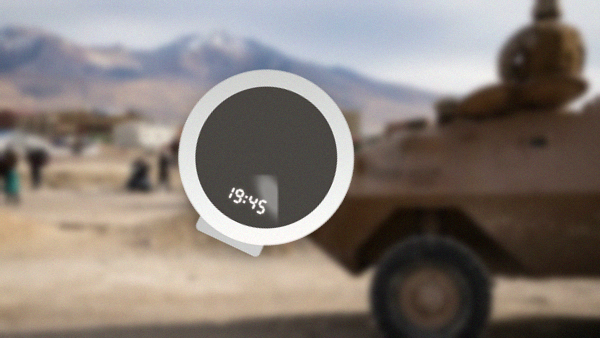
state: 19:45
